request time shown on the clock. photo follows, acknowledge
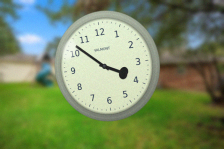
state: 3:52
